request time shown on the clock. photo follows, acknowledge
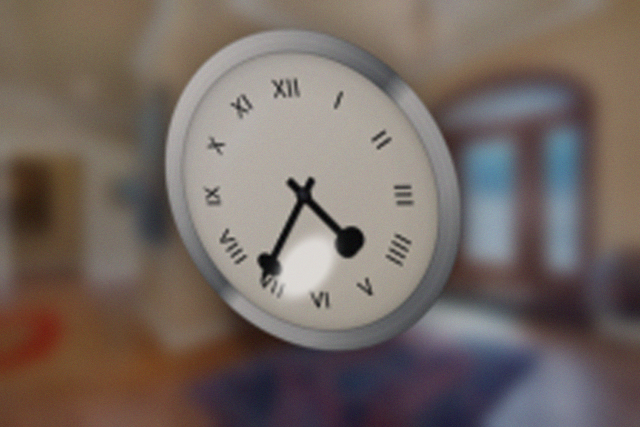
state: 4:36
